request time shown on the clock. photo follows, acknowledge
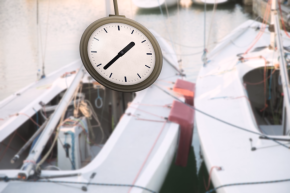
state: 1:38
